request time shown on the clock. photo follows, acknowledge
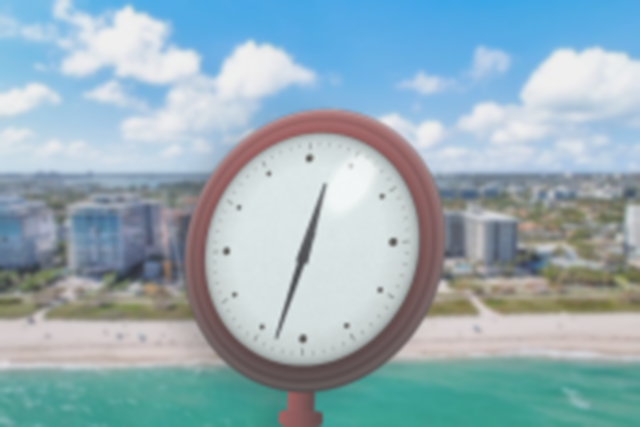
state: 12:33
